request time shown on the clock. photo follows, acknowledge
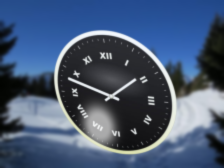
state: 1:48
